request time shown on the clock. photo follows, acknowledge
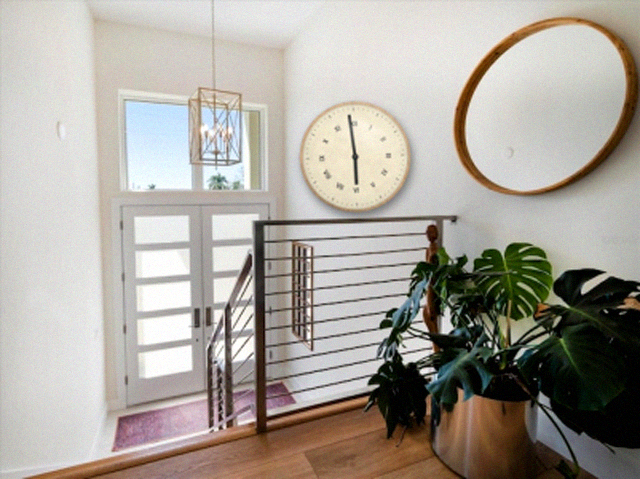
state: 5:59
